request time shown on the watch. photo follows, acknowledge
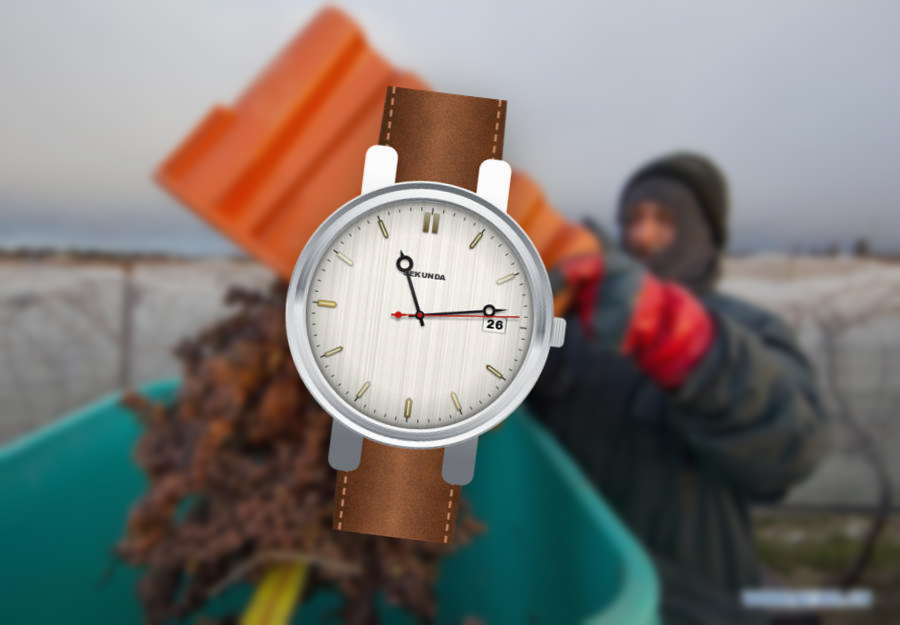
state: 11:13:14
